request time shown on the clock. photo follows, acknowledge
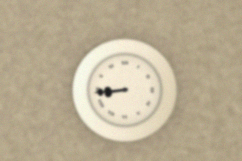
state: 8:44
